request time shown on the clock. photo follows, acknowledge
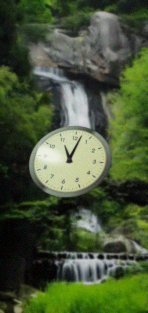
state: 11:02
